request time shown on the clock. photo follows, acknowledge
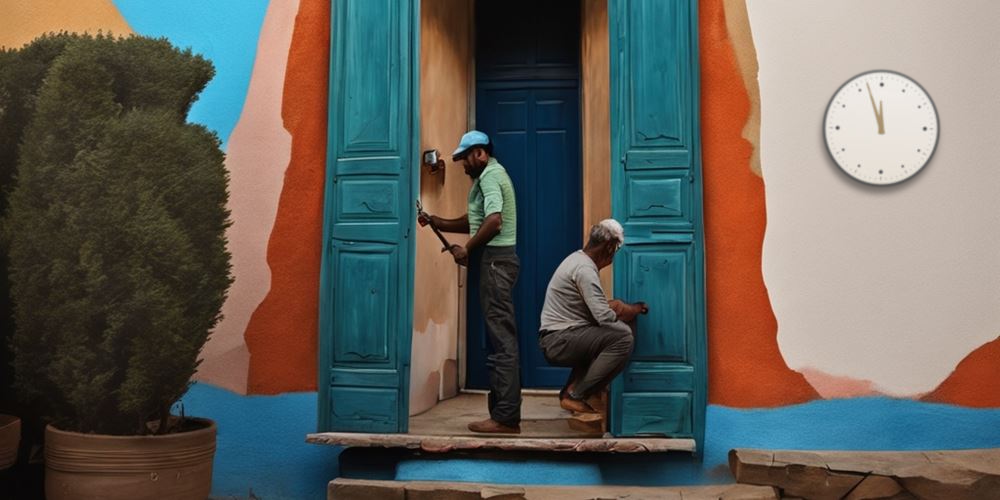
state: 11:57
